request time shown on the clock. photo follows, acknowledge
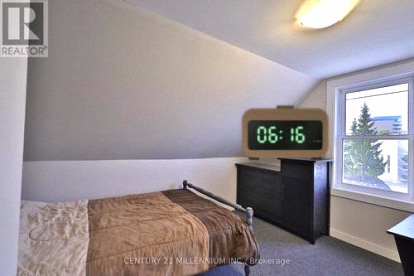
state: 6:16
